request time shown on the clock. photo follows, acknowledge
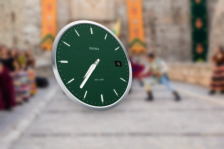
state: 7:37
